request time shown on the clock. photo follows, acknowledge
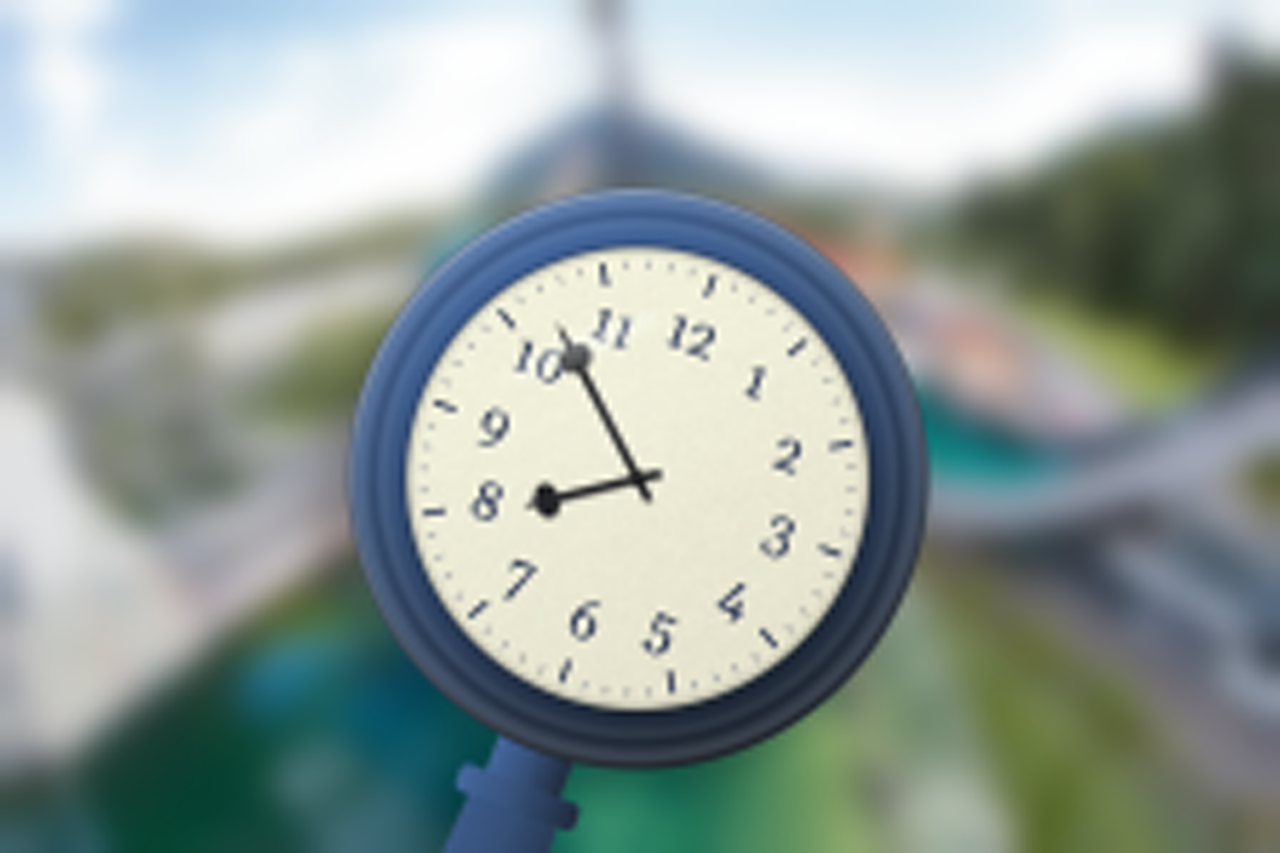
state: 7:52
